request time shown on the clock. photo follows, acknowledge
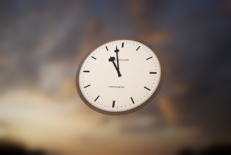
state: 10:58
